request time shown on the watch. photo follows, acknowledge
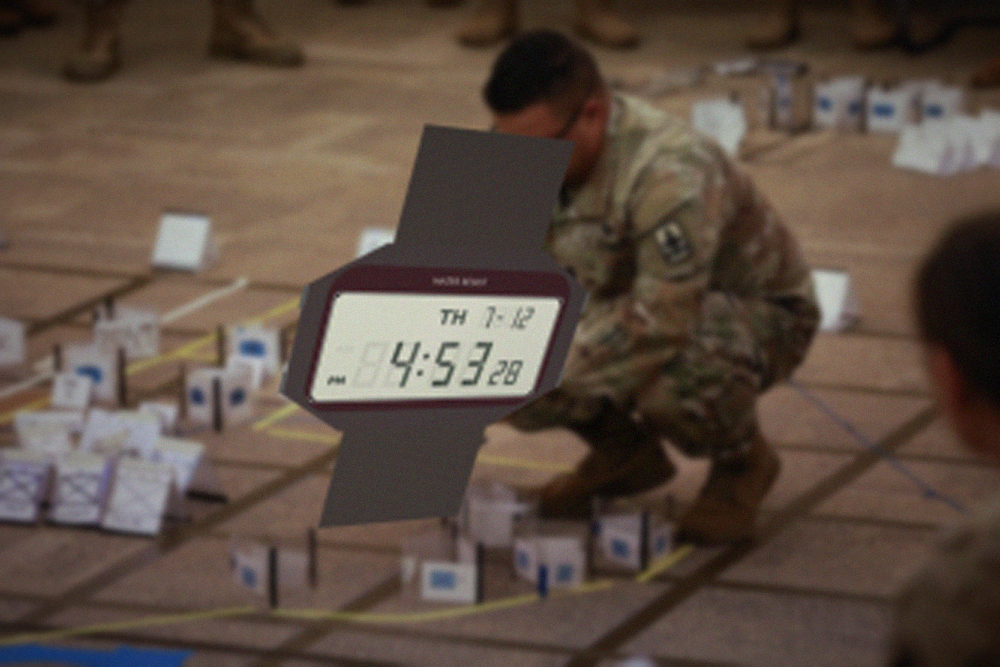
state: 4:53:28
